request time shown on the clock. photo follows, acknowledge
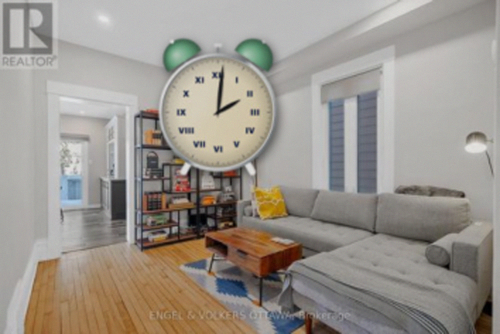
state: 2:01
